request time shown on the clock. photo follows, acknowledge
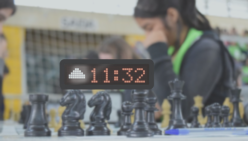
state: 11:32
